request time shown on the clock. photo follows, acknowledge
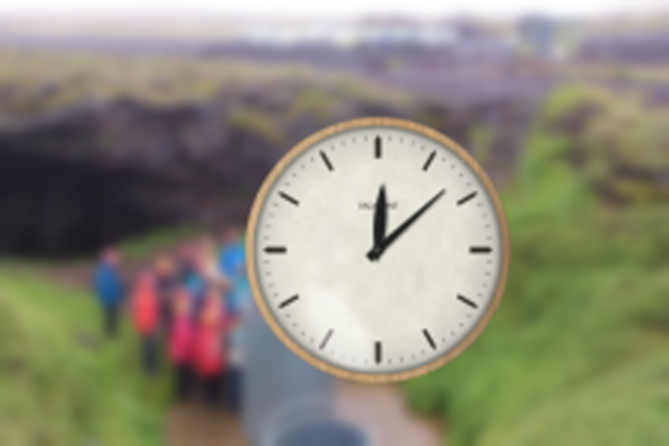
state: 12:08
